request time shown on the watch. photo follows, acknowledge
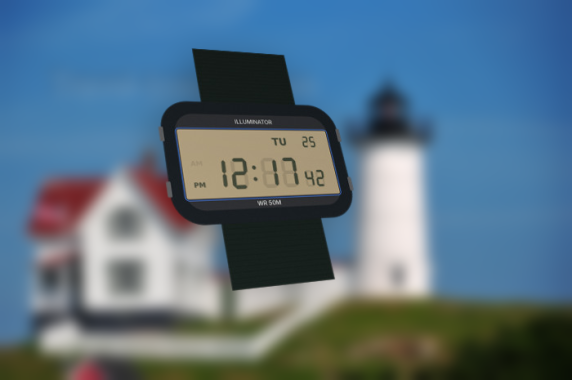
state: 12:17:42
